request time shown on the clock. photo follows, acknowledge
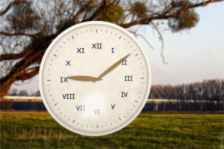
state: 9:09
